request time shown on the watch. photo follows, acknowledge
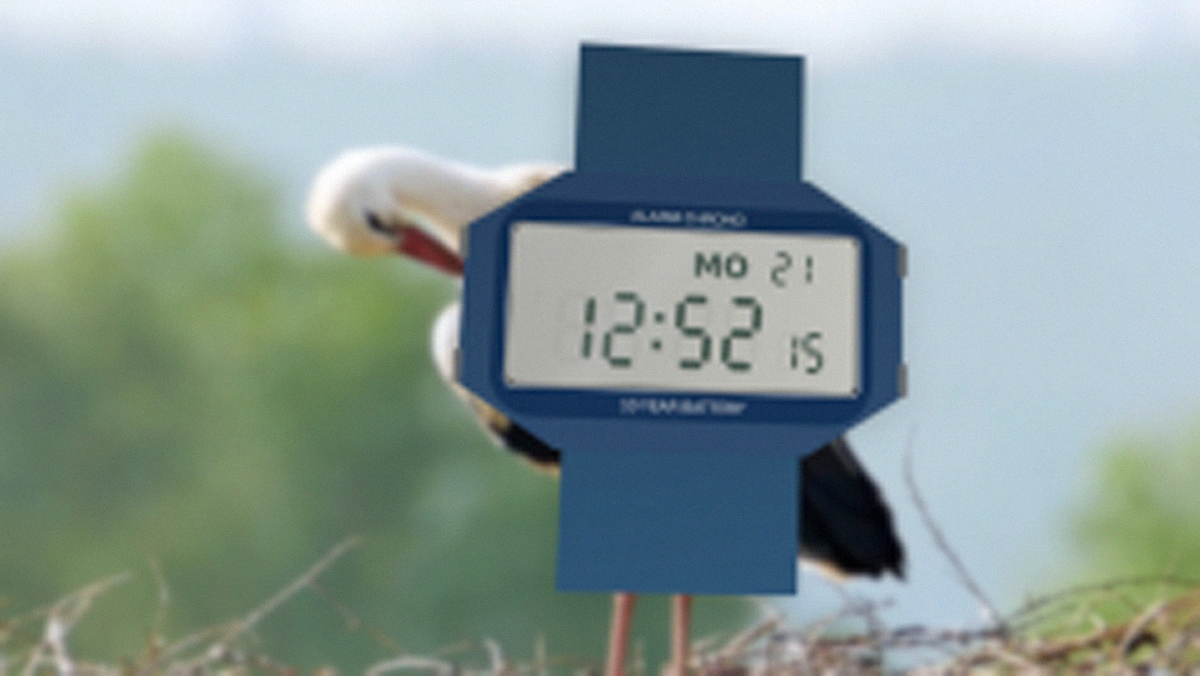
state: 12:52:15
